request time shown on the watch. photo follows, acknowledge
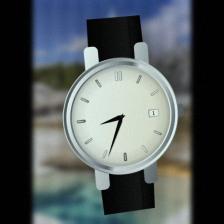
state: 8:34
